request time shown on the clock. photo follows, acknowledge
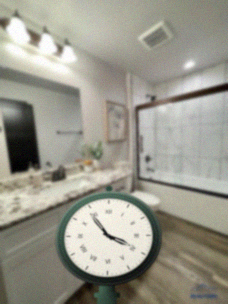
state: 3:54
